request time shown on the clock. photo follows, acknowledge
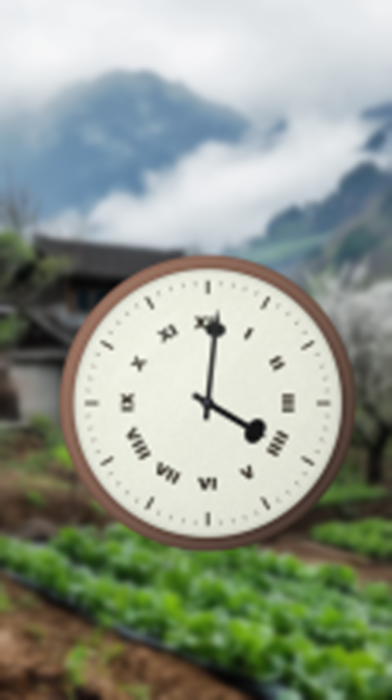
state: 4:01
